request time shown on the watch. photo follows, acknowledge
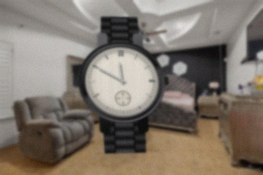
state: 11:50
